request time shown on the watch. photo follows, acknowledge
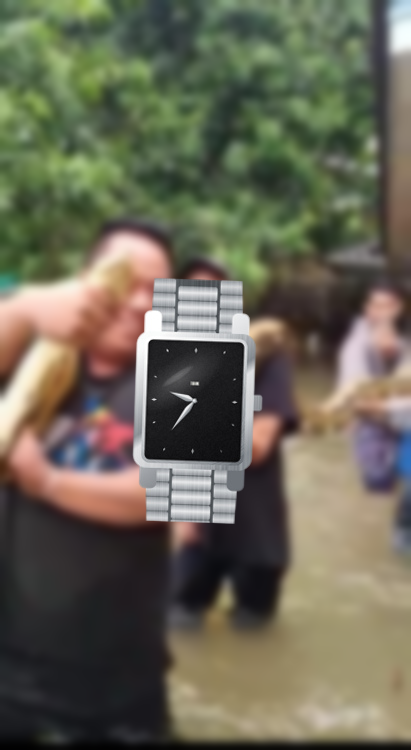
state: 9:36
